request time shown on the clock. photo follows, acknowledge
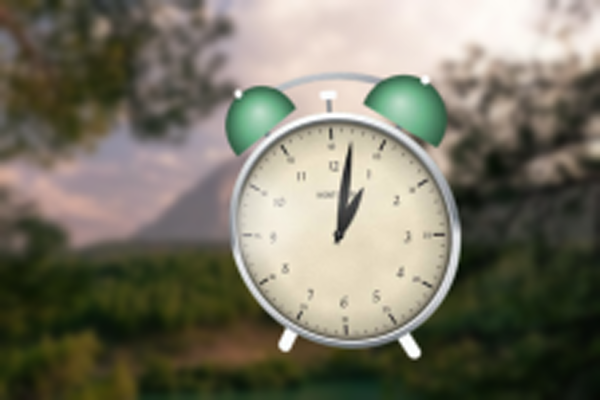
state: 1:02
